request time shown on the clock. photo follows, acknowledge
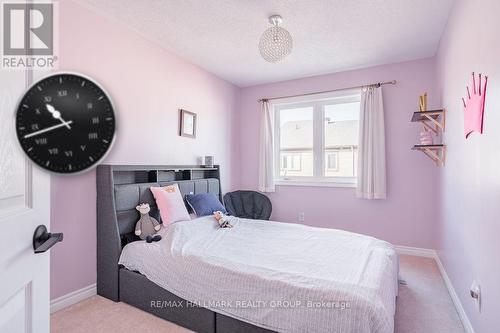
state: 10:43
